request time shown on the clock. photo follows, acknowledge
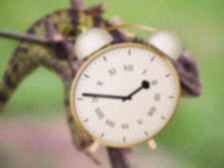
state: 1:46
